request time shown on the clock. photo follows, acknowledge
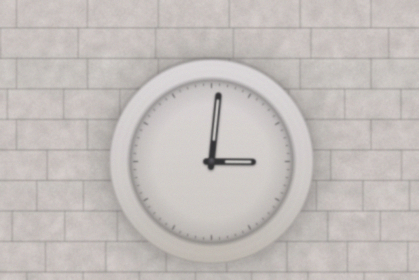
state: 3:01
